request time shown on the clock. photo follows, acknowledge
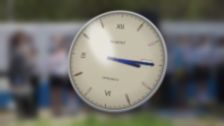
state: 3:15
